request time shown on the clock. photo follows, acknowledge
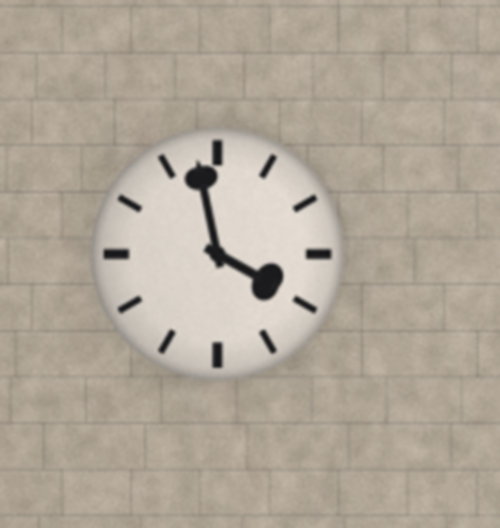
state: 3:58
